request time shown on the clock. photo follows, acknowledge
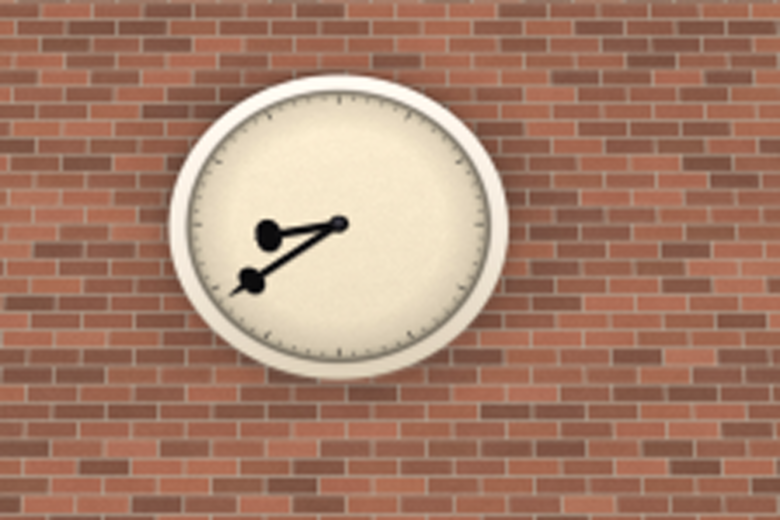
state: 8:39
